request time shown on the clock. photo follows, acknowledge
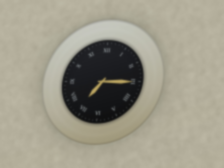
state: 7:15
